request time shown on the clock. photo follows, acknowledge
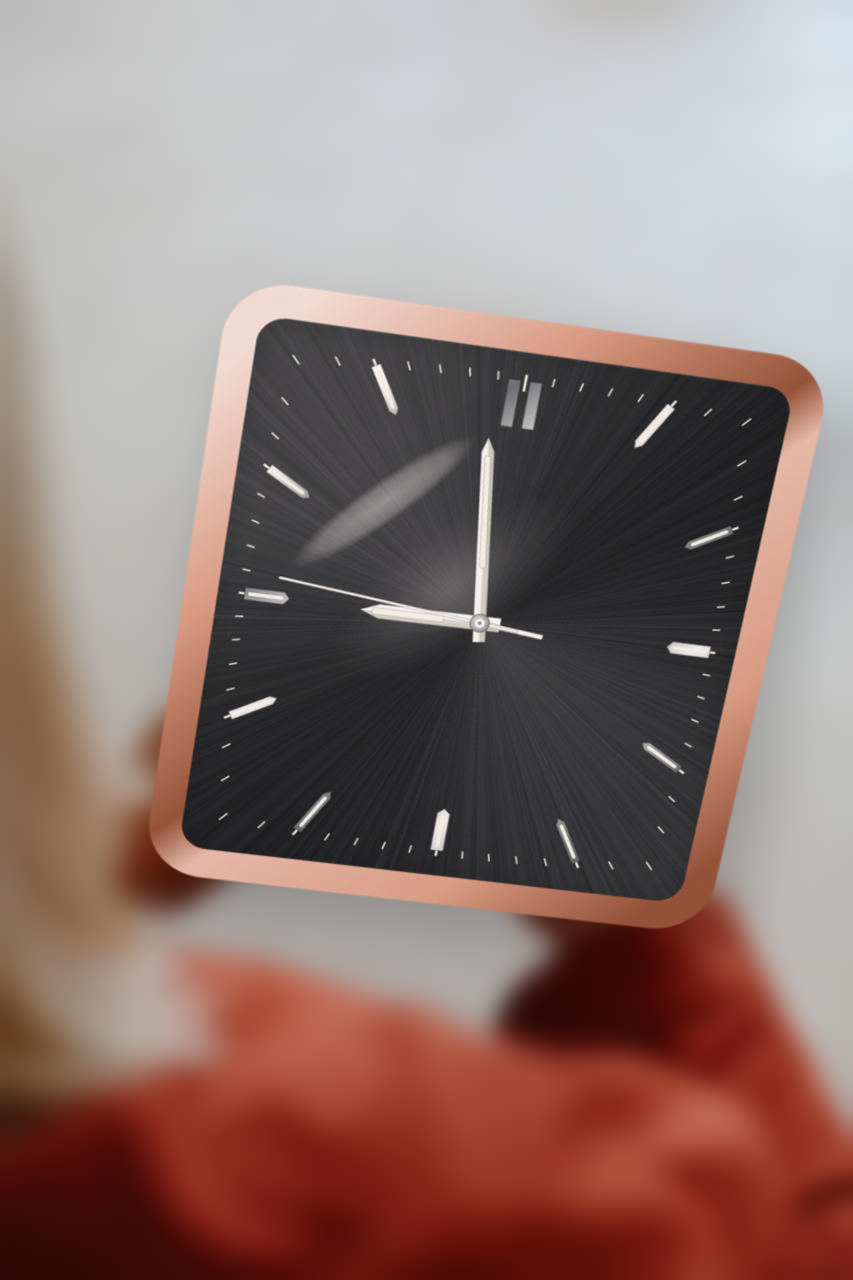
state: 8:58:46
